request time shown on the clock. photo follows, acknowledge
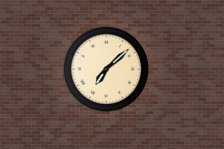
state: 7:08
